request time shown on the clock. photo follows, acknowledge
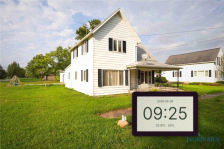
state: 9:25
